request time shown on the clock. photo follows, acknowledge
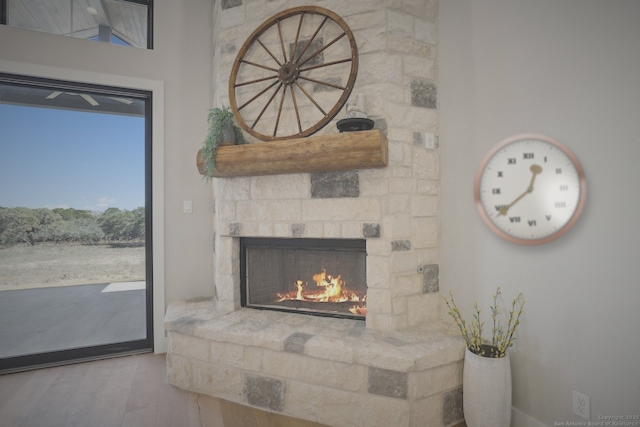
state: 12:39
